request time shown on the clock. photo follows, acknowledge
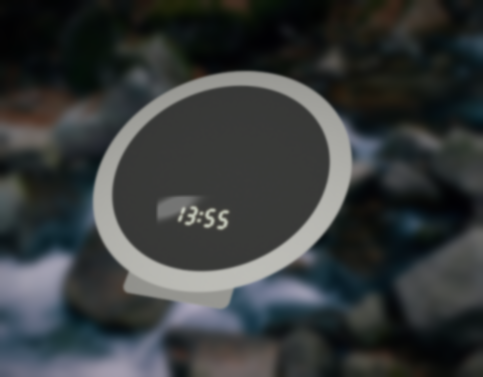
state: 13:55
